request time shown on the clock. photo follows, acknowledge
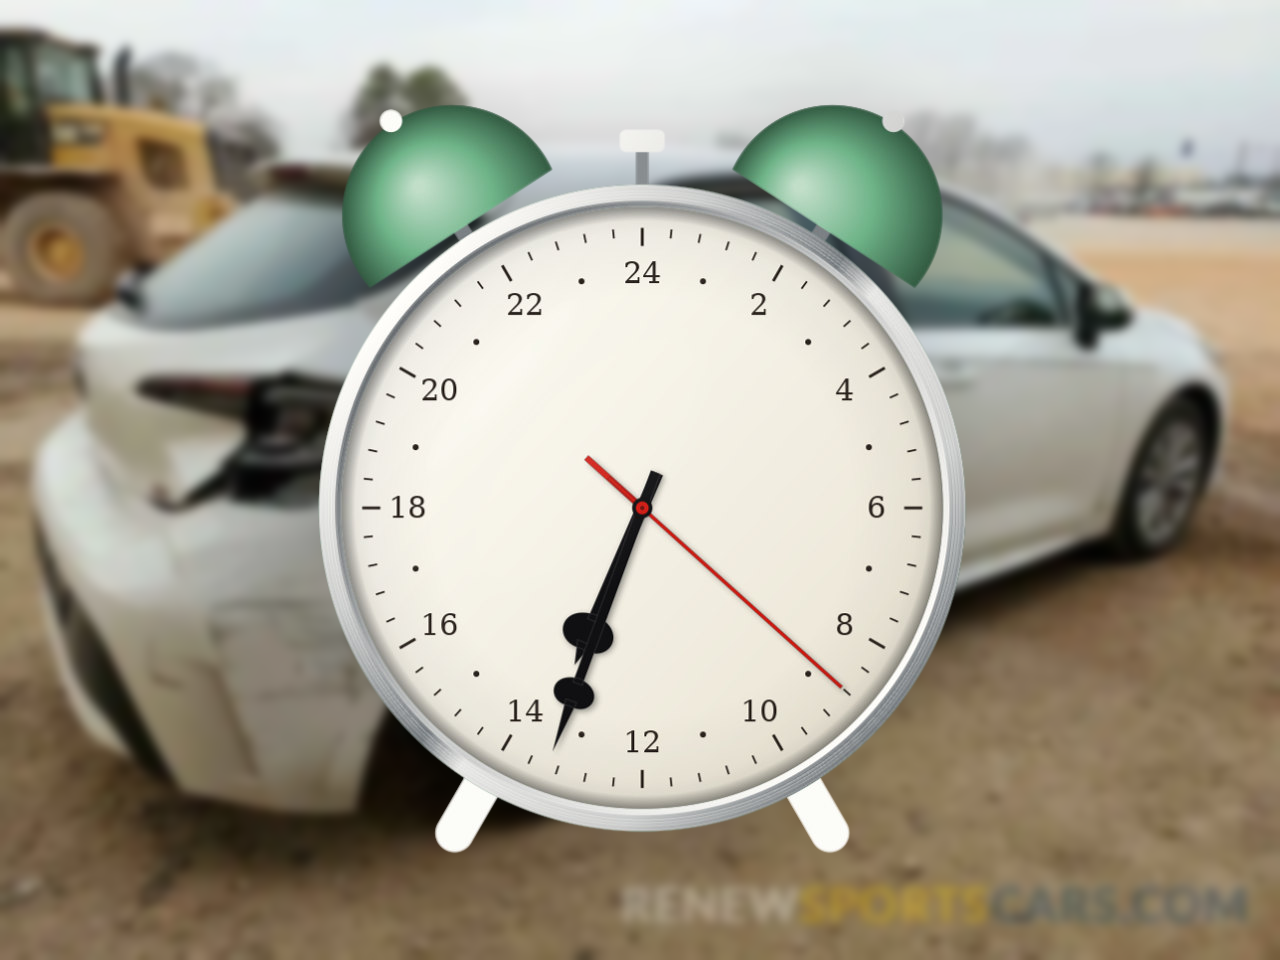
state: 13:33:22
